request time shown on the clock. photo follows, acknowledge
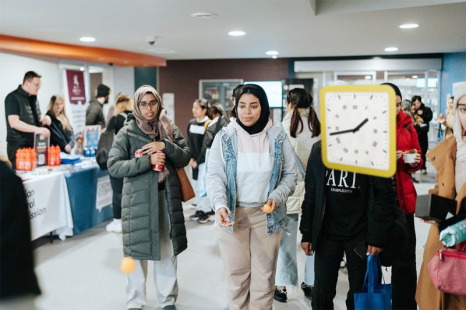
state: 1:43
